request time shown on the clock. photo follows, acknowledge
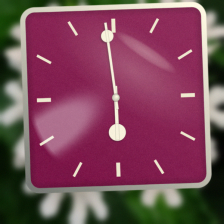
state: 5:59
